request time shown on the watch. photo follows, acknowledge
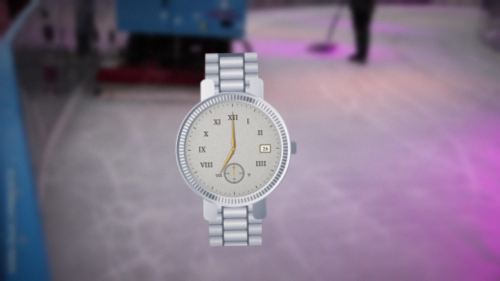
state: 7:00
